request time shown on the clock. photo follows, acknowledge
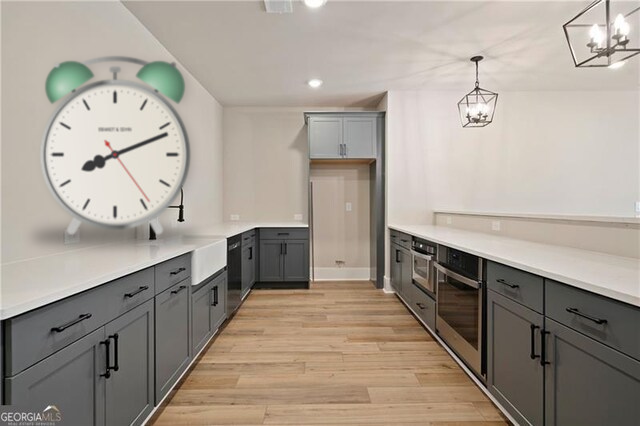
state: 8:11:24
